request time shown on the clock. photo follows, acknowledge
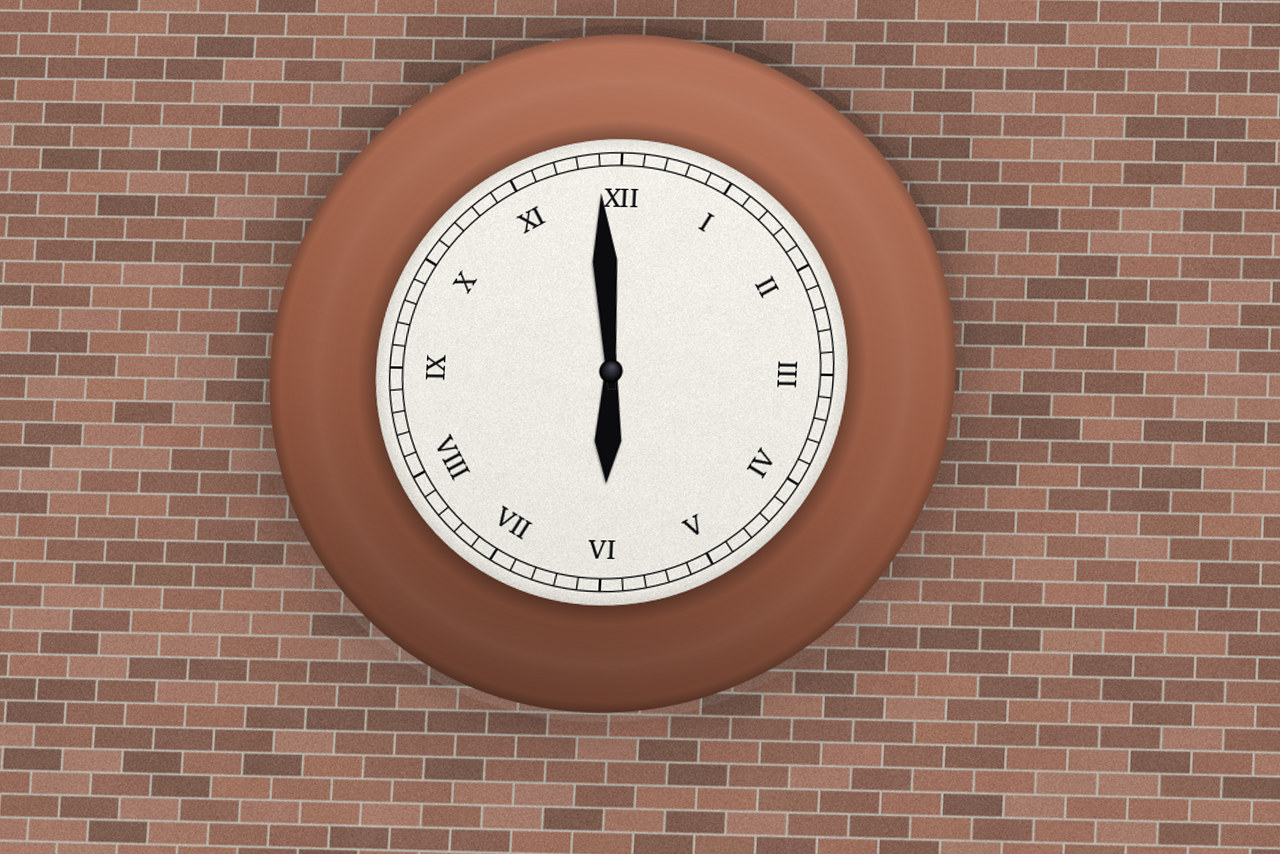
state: 5:59
